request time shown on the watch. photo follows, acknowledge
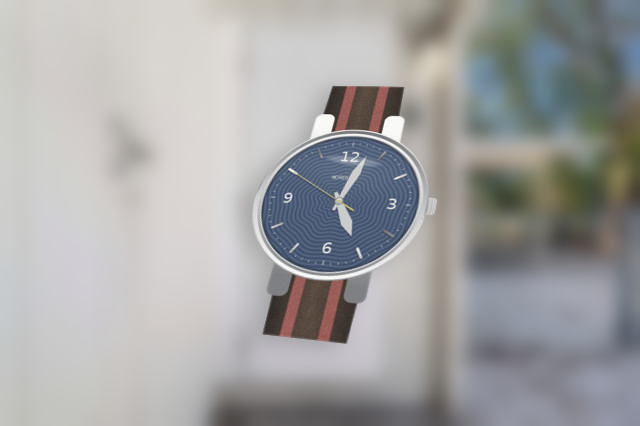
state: 5:02:50
